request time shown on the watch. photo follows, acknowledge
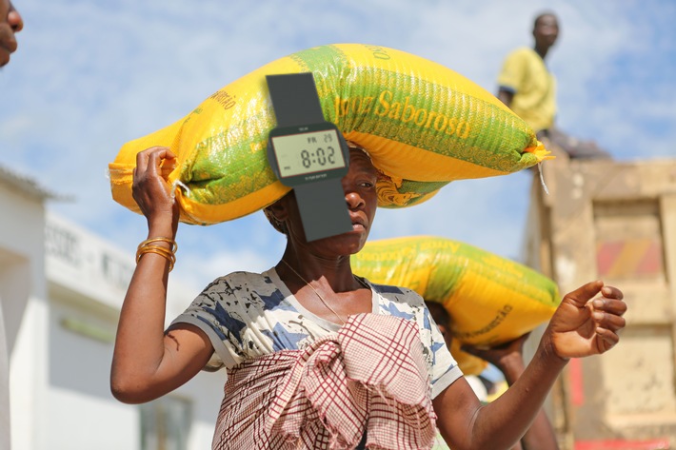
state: 8:02
